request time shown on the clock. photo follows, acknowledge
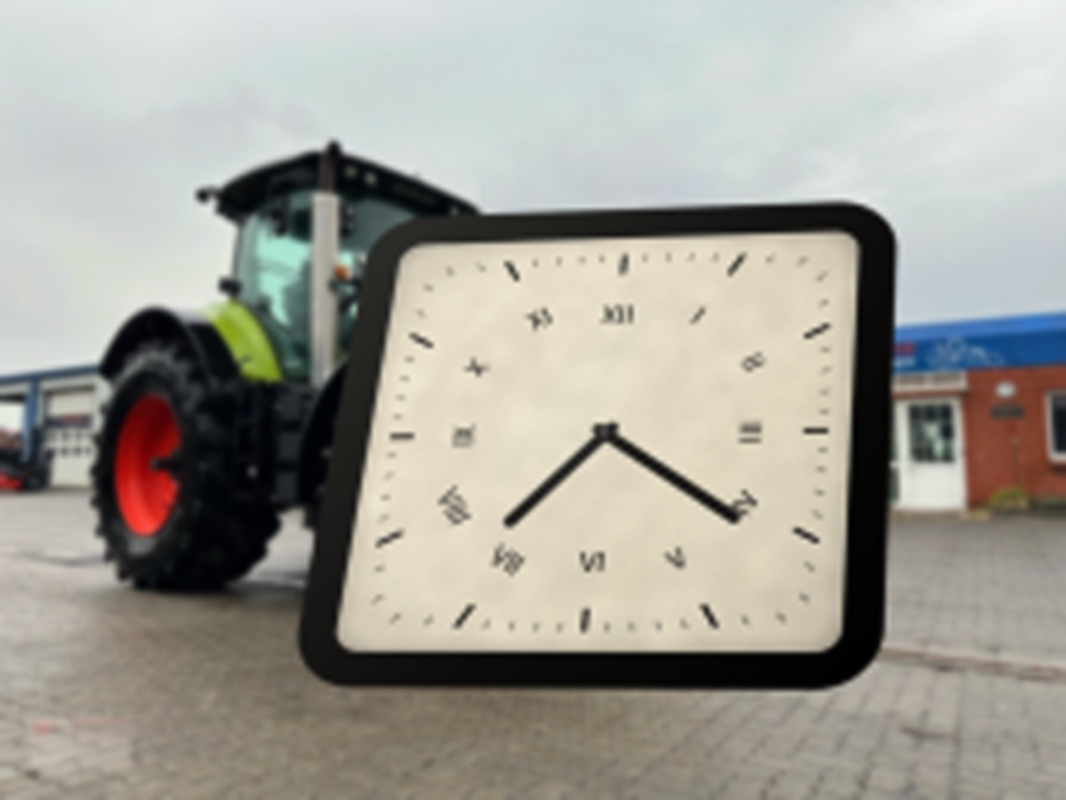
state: 7:21
